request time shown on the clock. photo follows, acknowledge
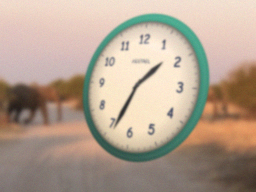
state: 1:34
